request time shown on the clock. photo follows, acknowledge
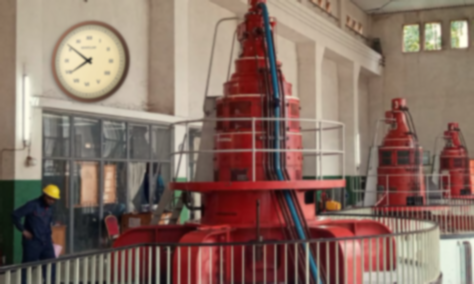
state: 7:51
